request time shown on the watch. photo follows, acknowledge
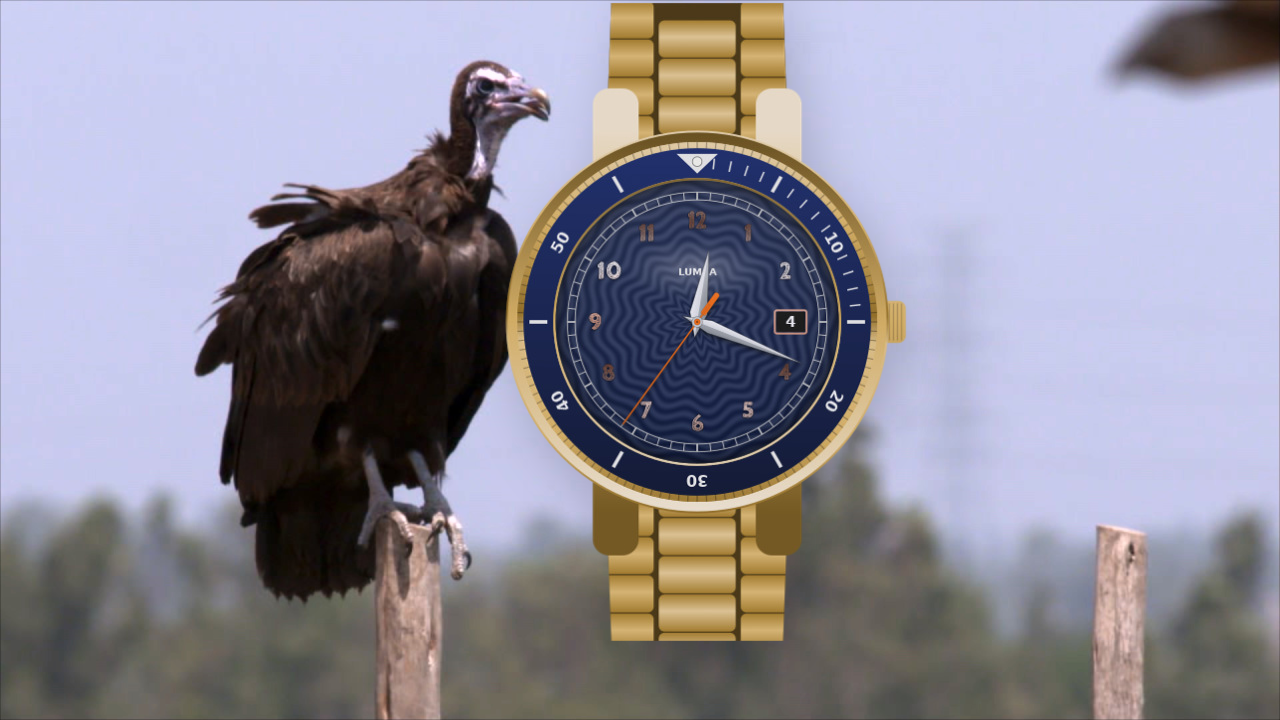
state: 12:18:36
